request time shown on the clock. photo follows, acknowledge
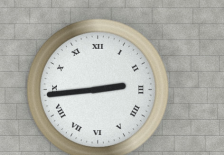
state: 2:44
